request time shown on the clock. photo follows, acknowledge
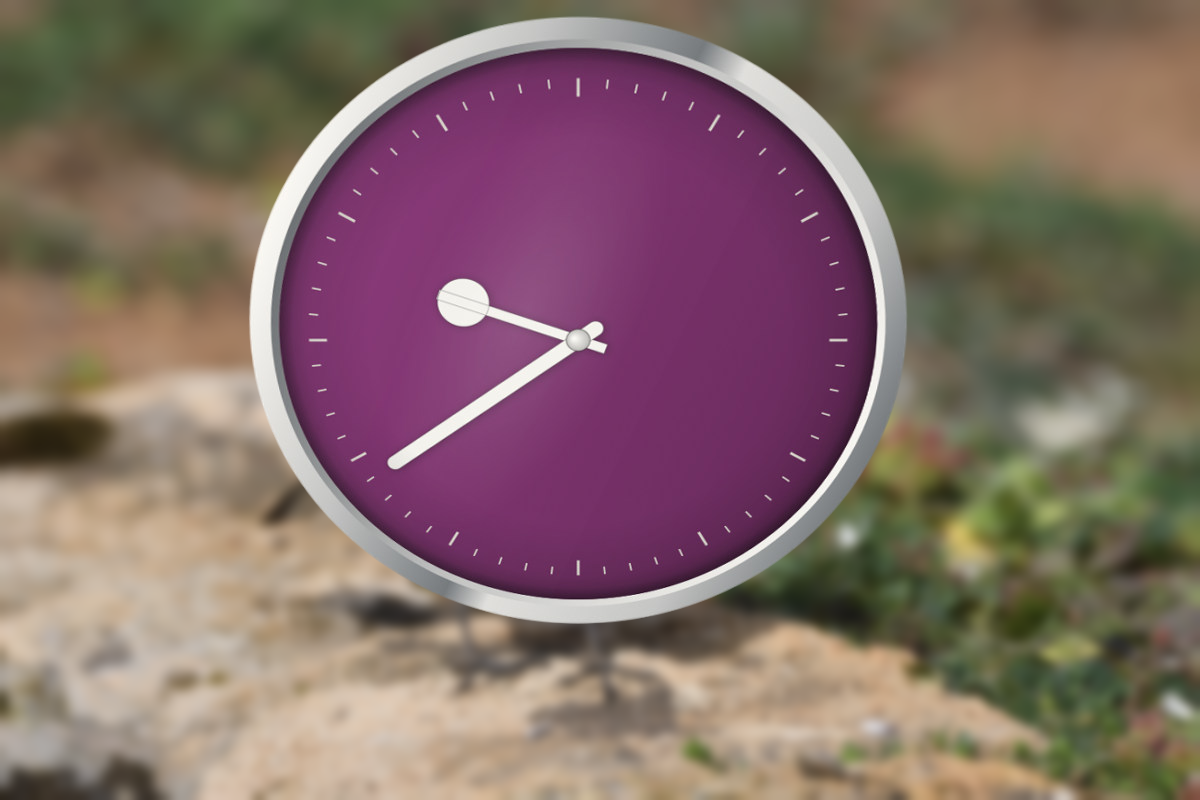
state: 9:39
